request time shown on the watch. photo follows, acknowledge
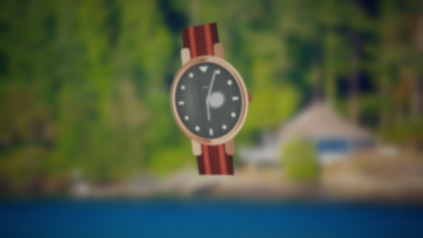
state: 6:04
